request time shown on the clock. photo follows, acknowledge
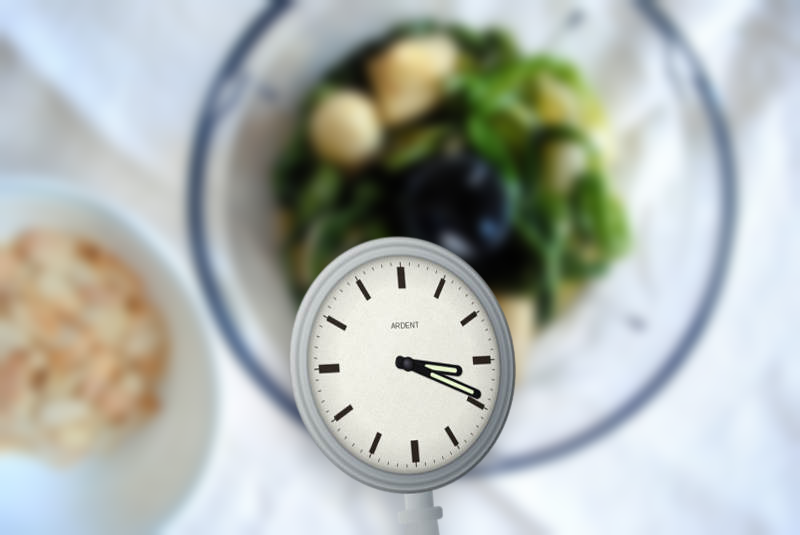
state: 3:19
